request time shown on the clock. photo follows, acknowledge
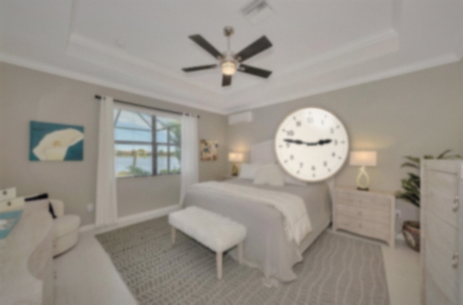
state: 2:47
